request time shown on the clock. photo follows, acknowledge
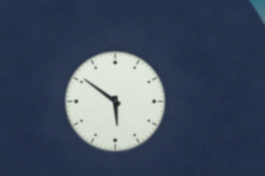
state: 5:51
